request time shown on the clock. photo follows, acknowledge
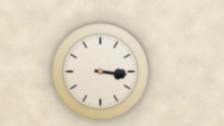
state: 3:16
